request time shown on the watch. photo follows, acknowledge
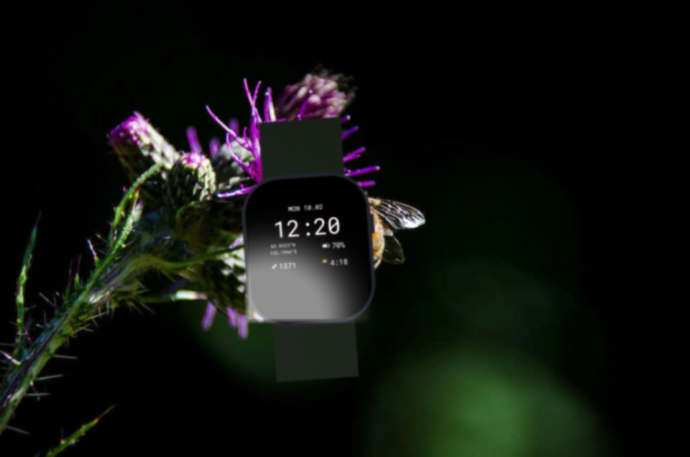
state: 12:20
